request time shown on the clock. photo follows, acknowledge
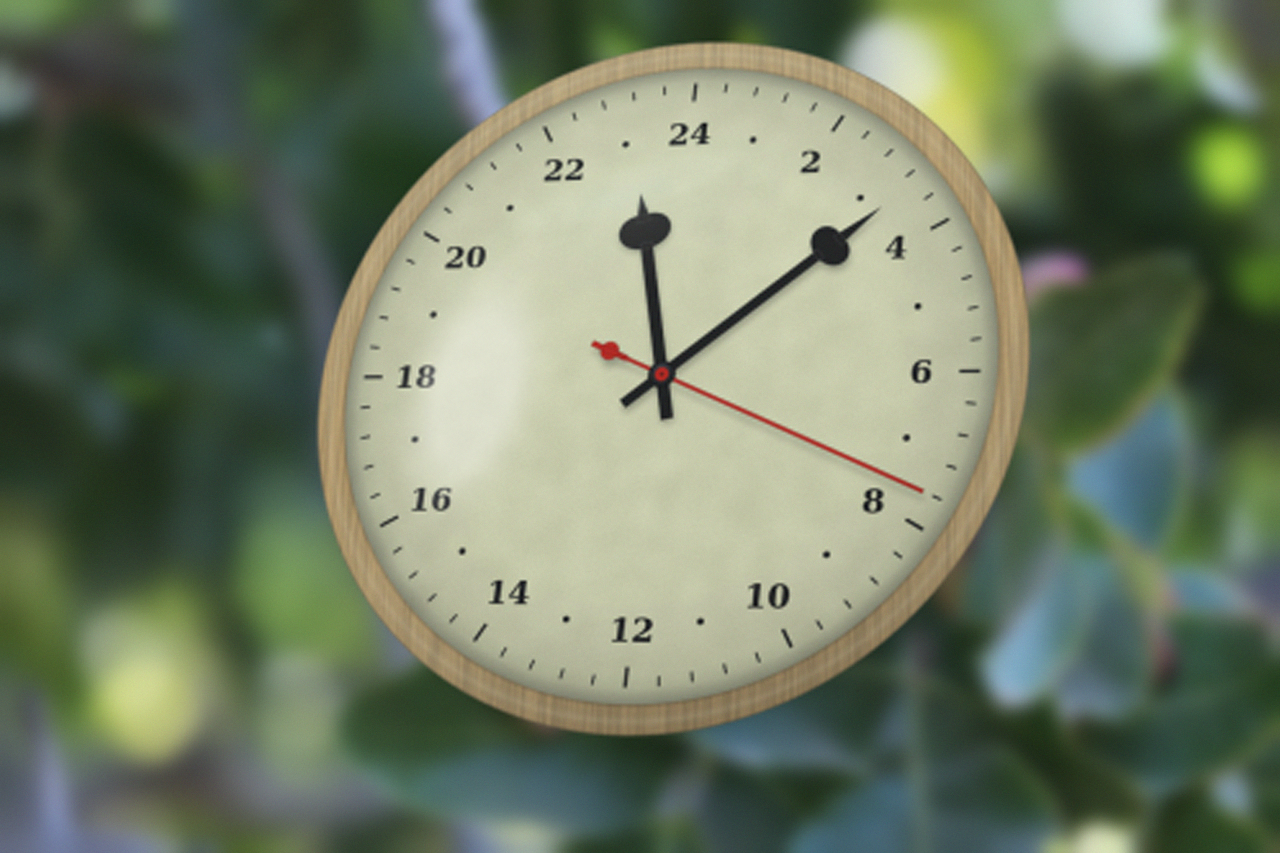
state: 23:08:19
